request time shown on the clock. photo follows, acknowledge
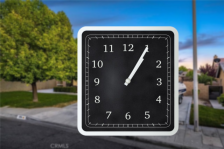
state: 1:05
